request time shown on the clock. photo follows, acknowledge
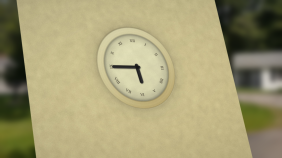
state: 5:45
